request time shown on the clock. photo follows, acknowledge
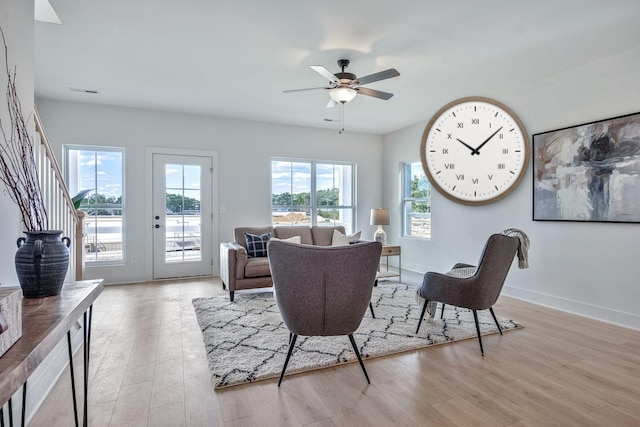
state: 10:08
